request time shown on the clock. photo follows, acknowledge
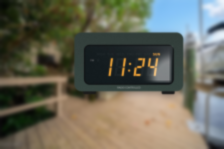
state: 11:24
